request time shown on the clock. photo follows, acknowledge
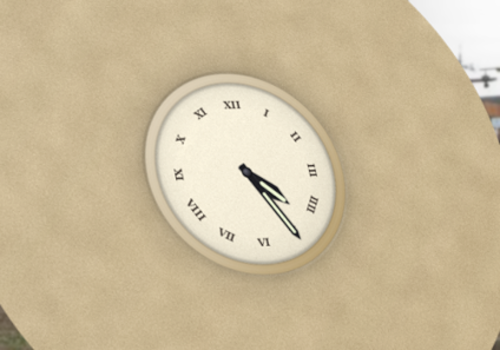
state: 4:25
